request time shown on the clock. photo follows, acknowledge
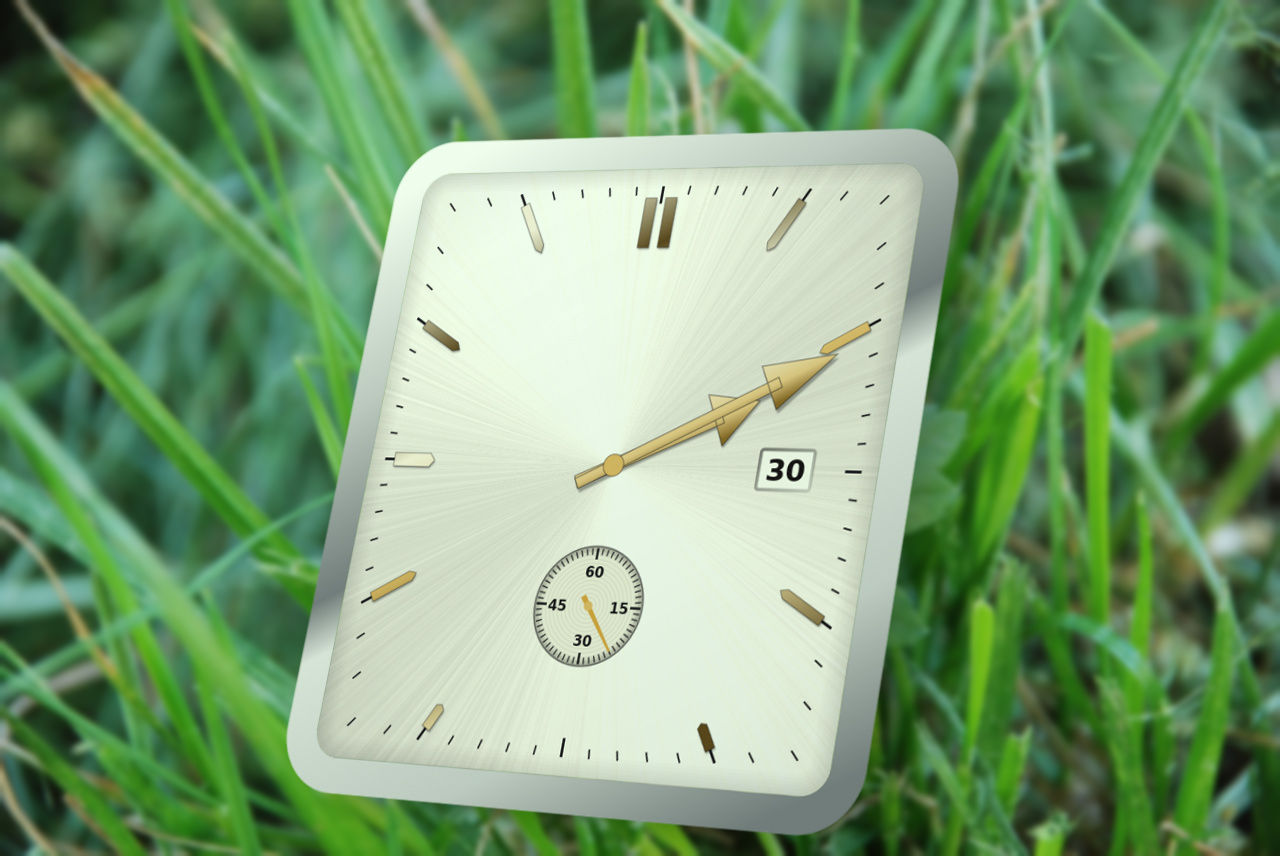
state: 2:10:24
